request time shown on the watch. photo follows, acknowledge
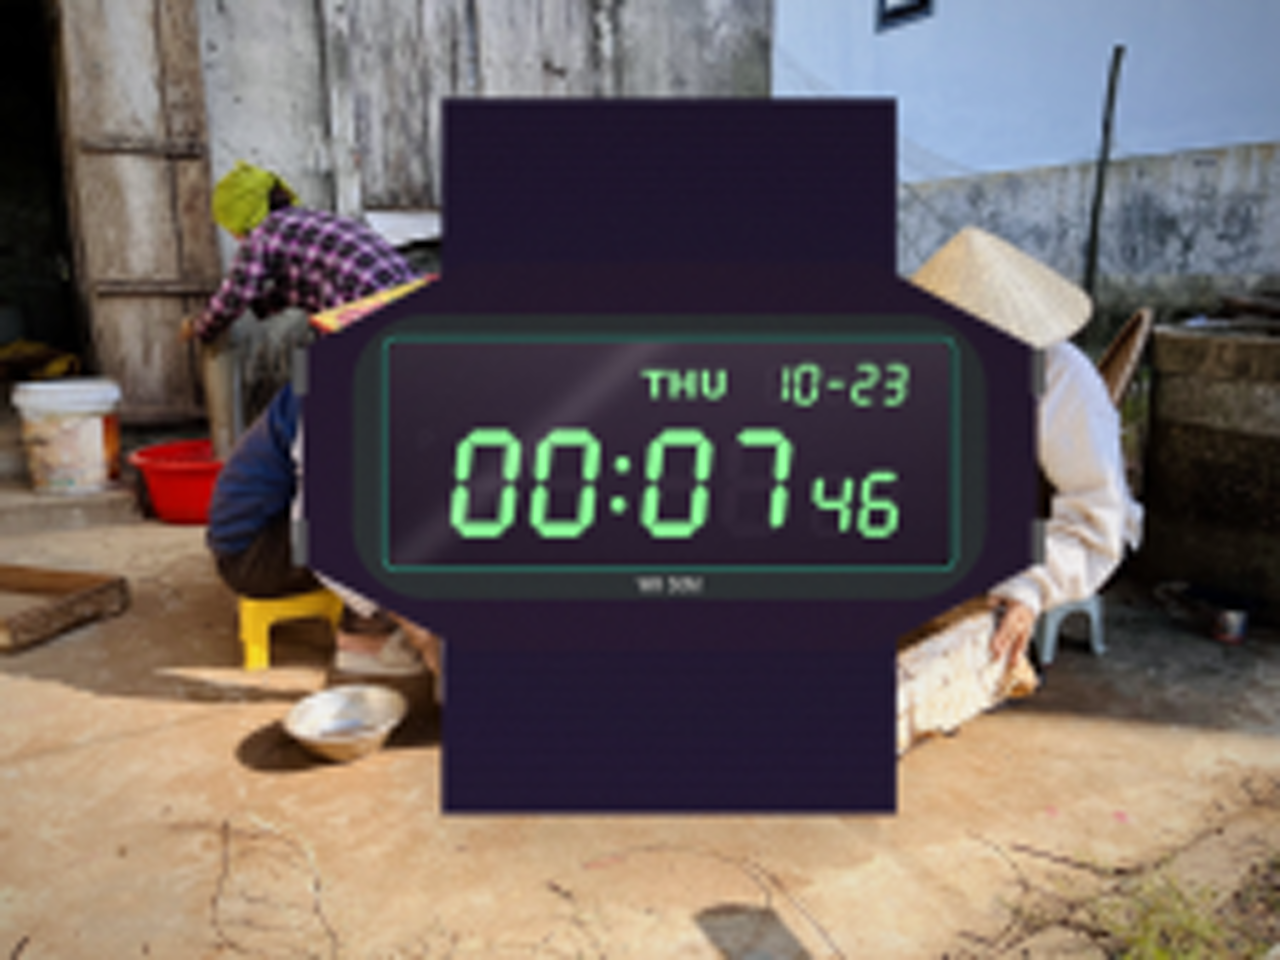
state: 0:07:46
